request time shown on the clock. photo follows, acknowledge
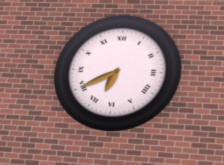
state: 6:40
